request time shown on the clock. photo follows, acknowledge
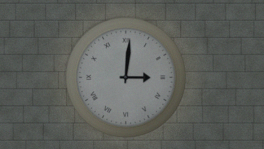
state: 3:01
